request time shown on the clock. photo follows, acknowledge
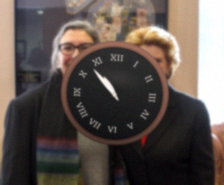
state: 10:53
